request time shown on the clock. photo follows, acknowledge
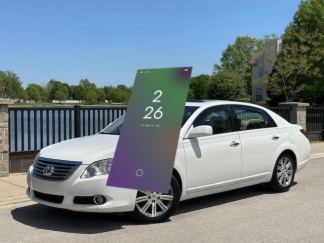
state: 2:26
